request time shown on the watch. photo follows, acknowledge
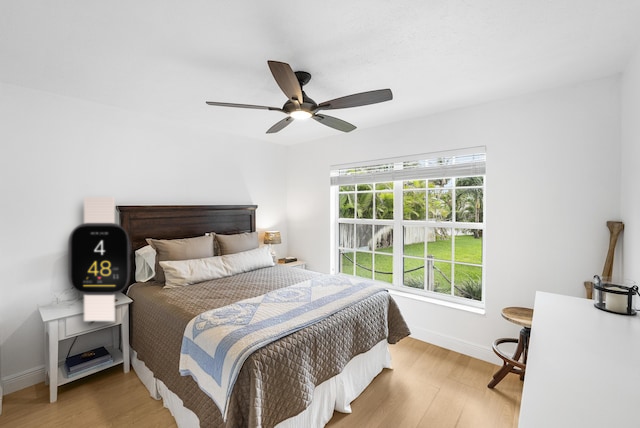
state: 4:48
